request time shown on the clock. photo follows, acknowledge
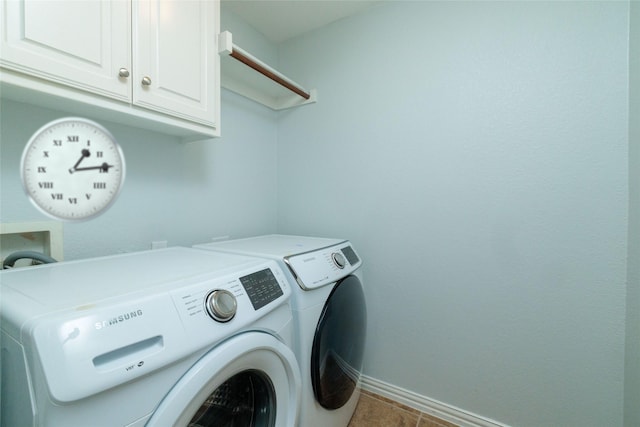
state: 1:14
